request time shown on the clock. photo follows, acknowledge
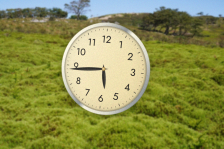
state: 5:44
